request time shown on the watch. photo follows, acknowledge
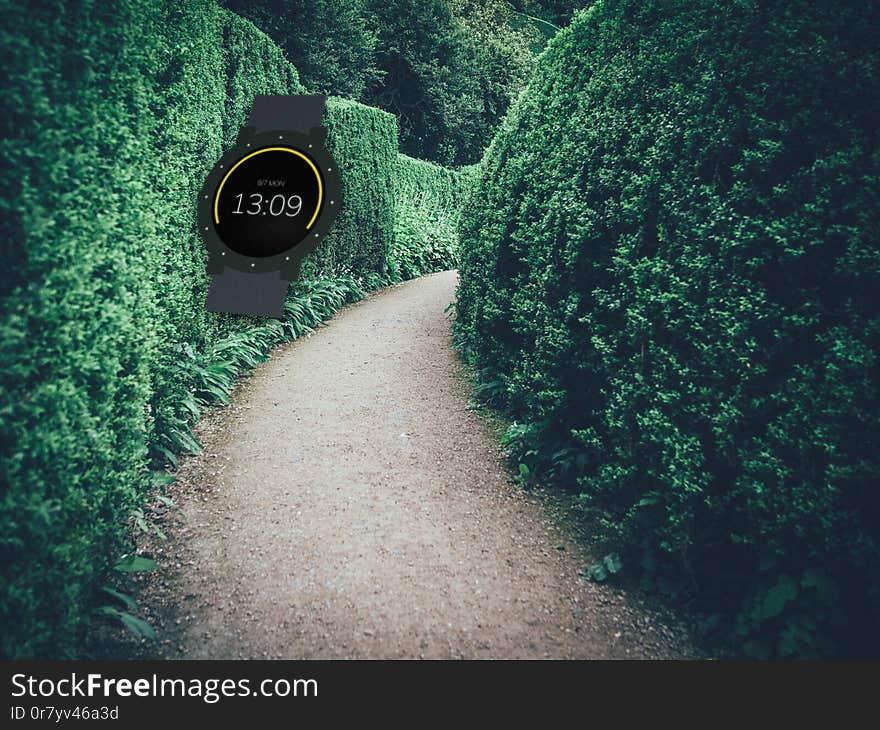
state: 13:09
